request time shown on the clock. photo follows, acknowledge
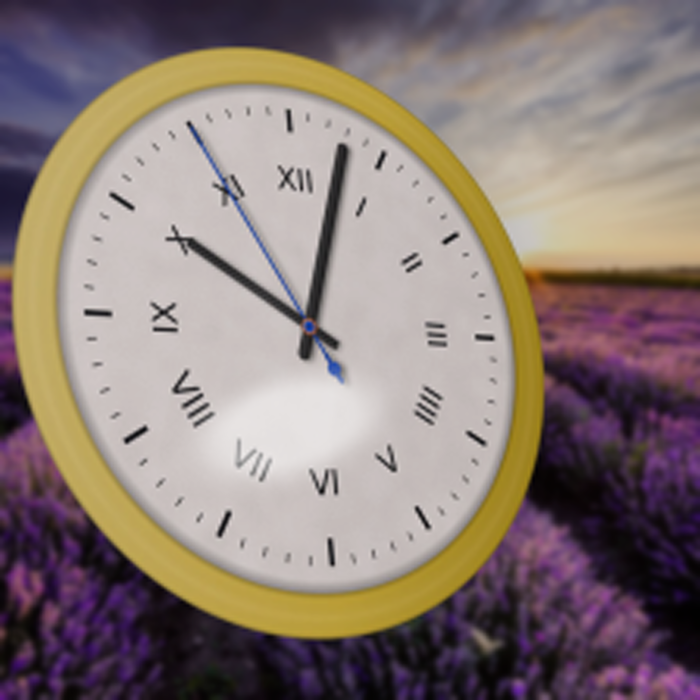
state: 10:02:55
